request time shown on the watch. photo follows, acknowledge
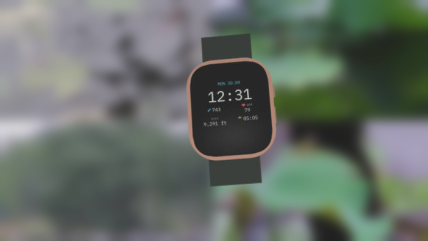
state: 12:31
